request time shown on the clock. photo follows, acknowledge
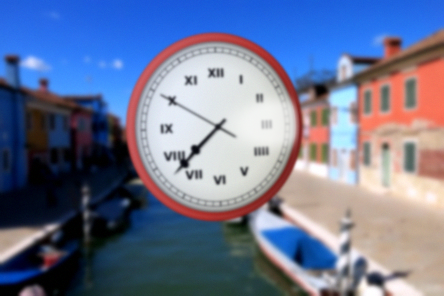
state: 7:37:50
